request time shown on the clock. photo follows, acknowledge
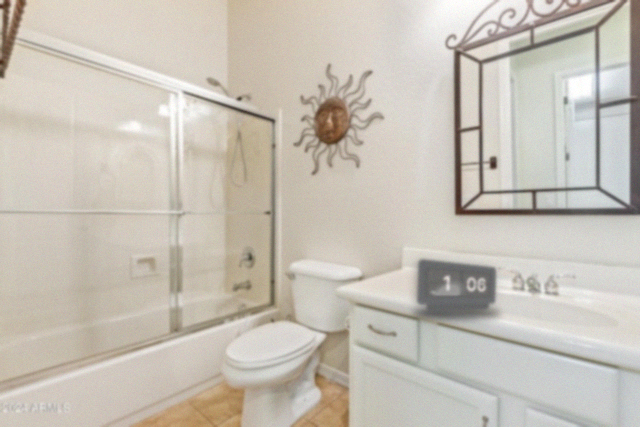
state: 1:06
